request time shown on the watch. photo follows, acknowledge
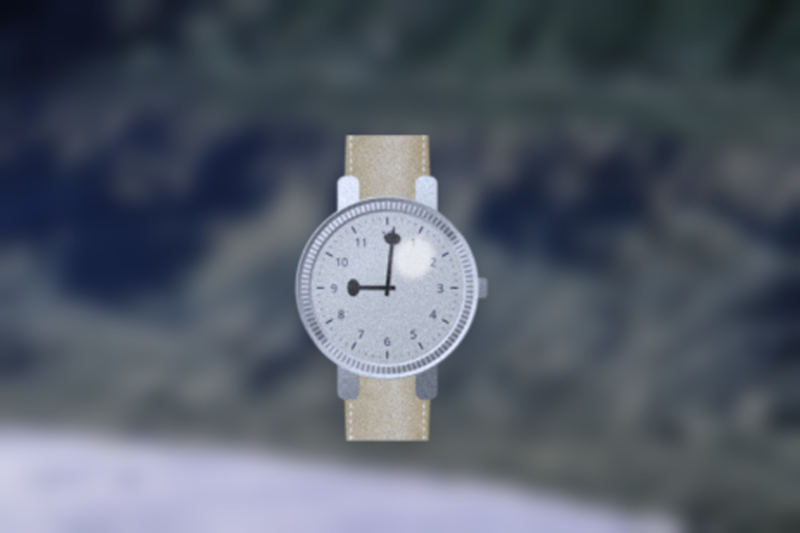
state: 9:01
